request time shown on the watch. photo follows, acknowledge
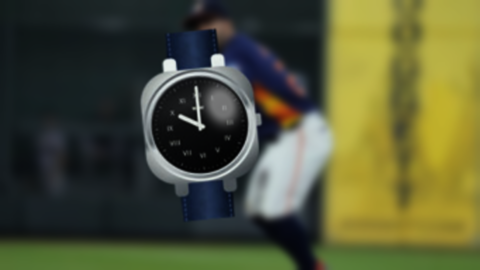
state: 10:00
